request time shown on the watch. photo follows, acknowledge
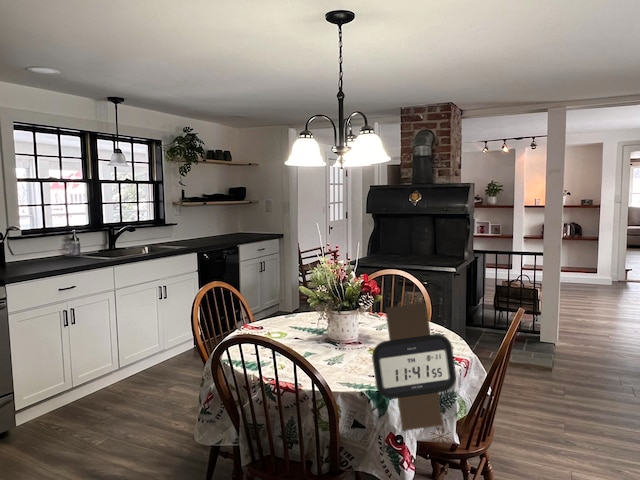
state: 11:41
